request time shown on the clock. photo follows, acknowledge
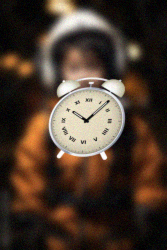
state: 10:07
